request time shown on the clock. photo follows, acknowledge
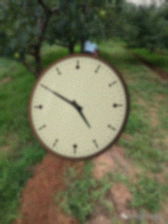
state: 4:50
